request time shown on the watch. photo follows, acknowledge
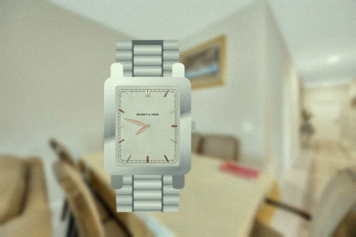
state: 7:48
